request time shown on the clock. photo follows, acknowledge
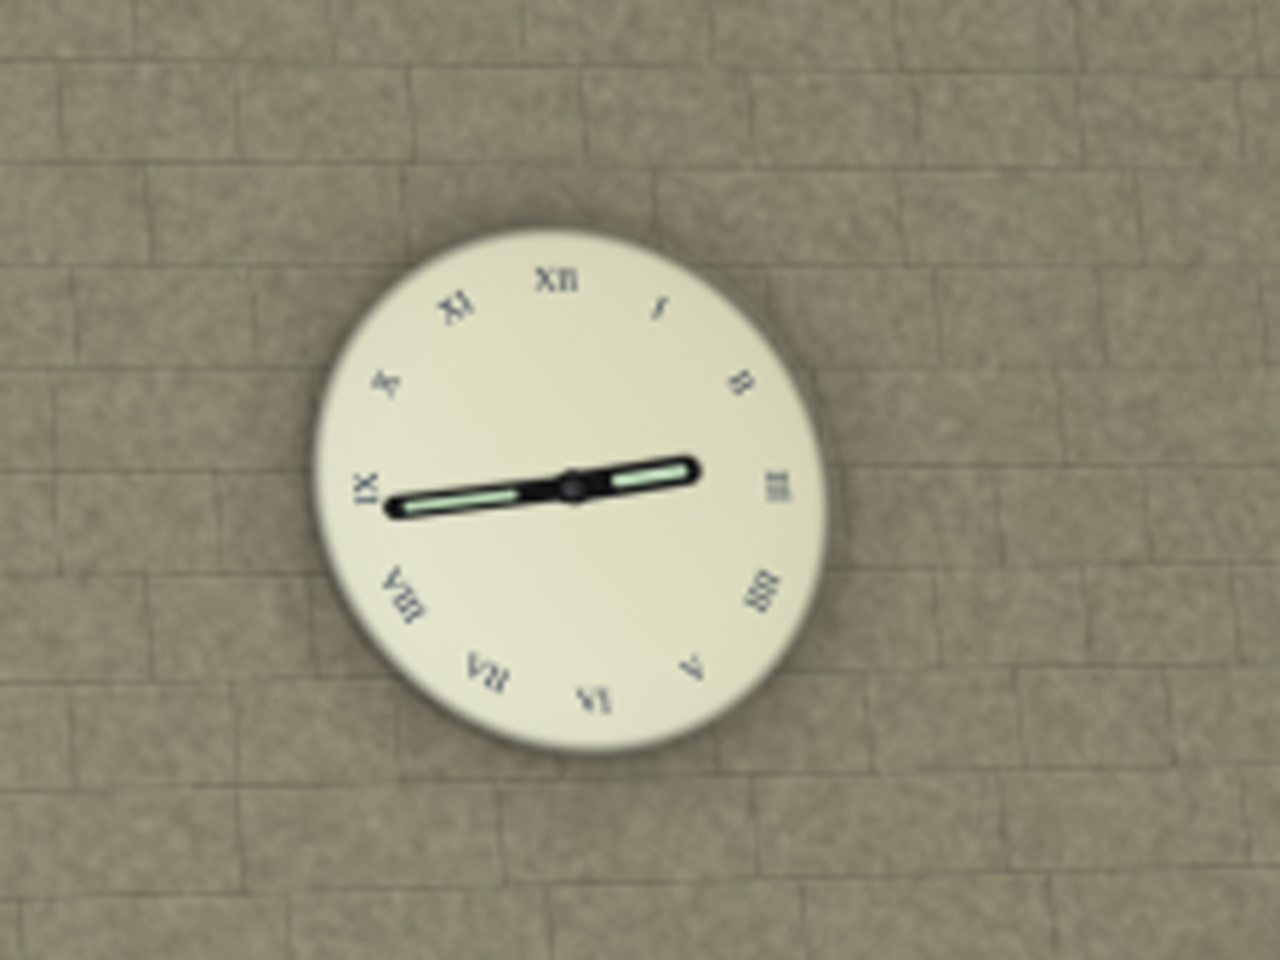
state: 2:44
